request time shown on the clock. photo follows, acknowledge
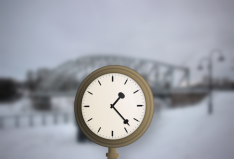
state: 1:23
